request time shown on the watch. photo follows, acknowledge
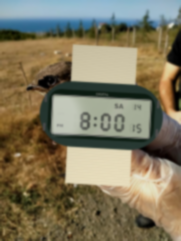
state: 8:00
